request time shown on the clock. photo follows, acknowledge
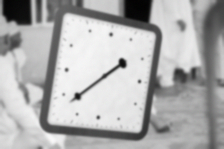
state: 1:38
